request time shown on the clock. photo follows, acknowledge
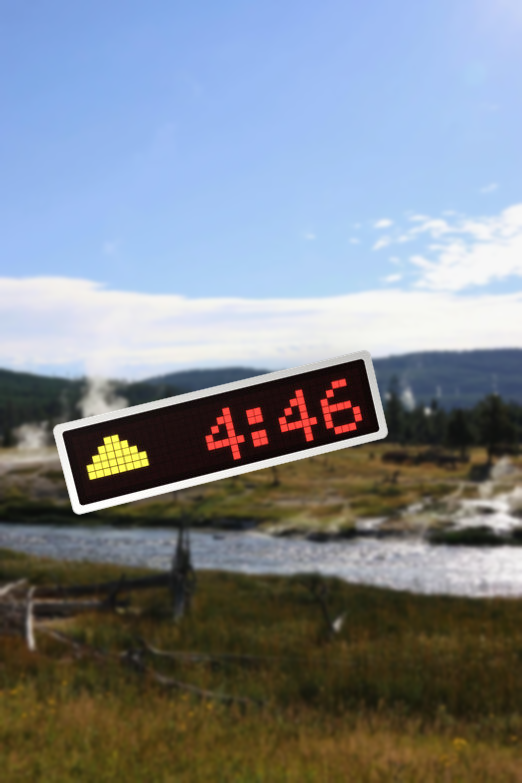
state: 4:46
